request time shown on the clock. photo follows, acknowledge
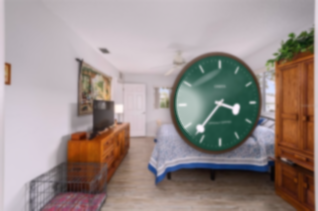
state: 3:37
